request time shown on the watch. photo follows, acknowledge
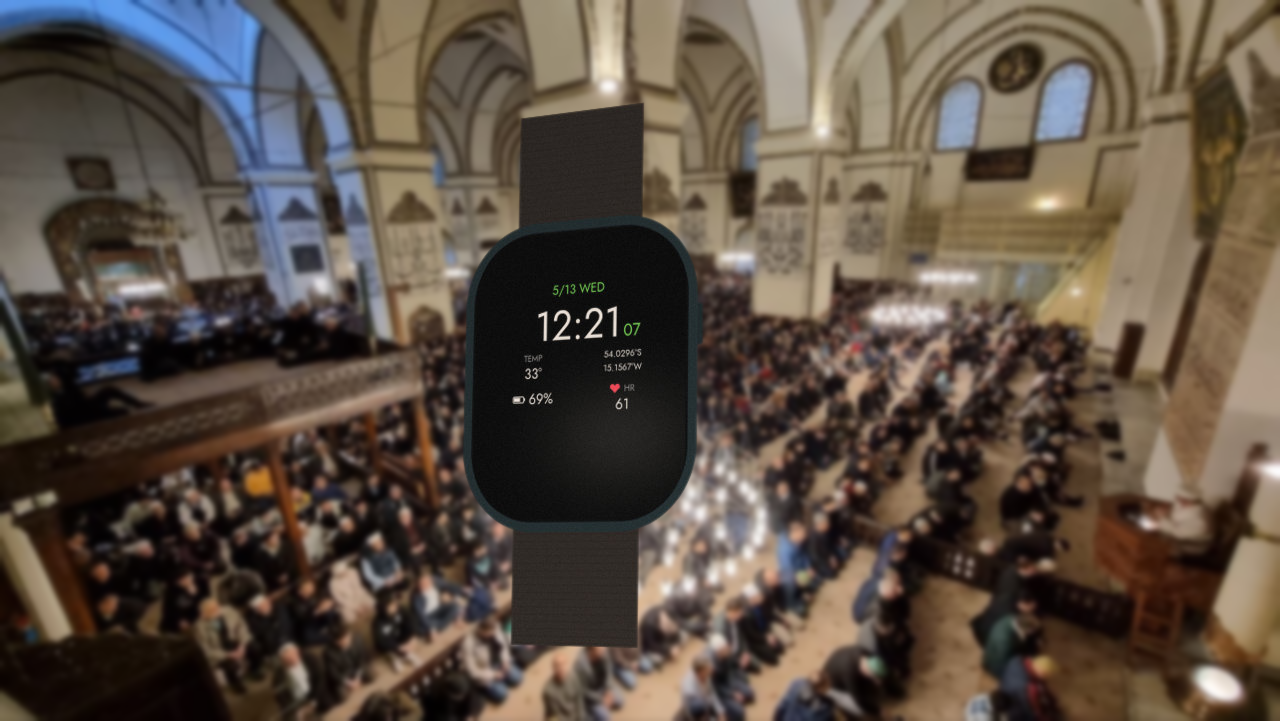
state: 12:21:07
